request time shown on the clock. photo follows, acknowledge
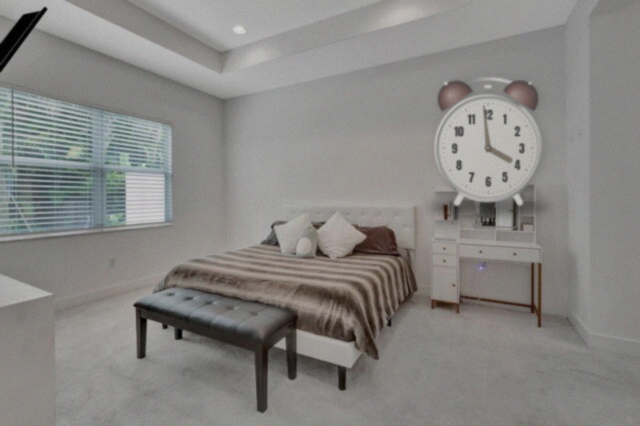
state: 3:59
